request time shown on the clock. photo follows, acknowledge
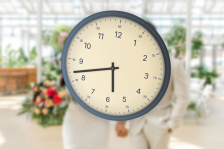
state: 5:42
